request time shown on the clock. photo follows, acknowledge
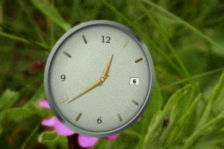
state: 12:39
